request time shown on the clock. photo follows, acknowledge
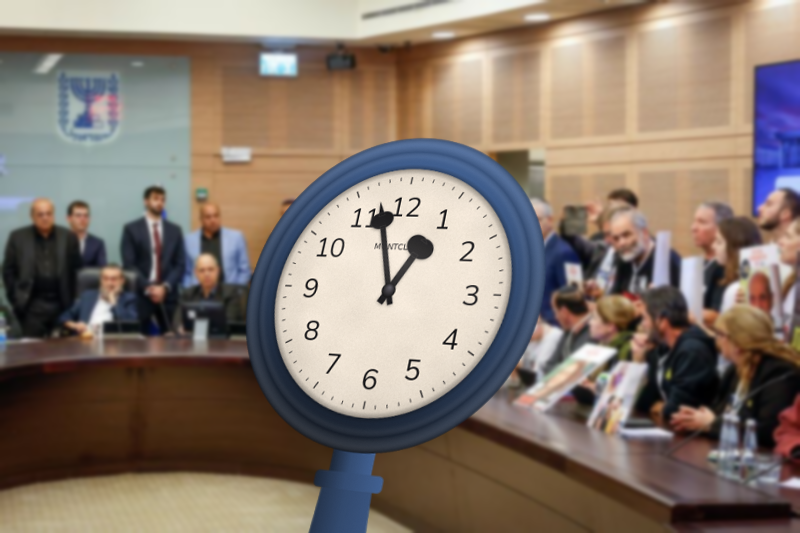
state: 12:57
